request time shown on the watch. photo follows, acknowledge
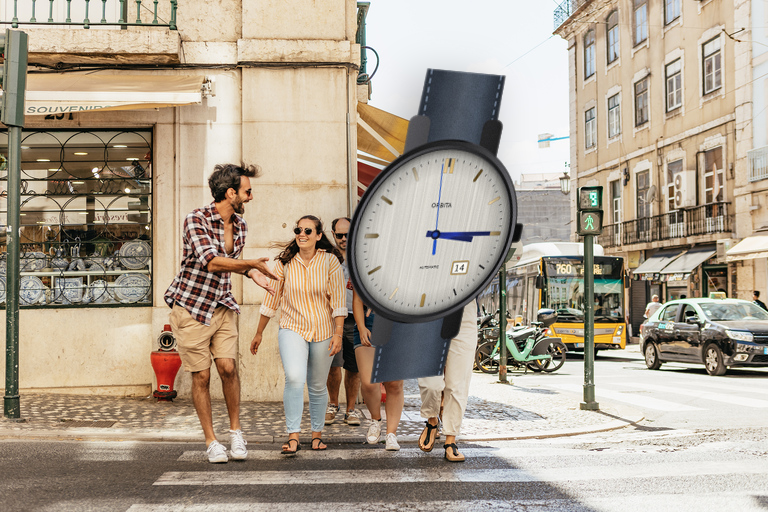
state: 3:14:59
